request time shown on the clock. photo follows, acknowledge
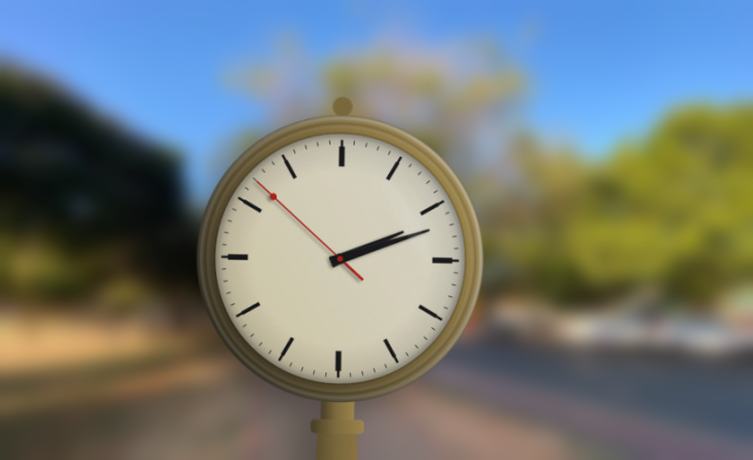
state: 2:11:52
